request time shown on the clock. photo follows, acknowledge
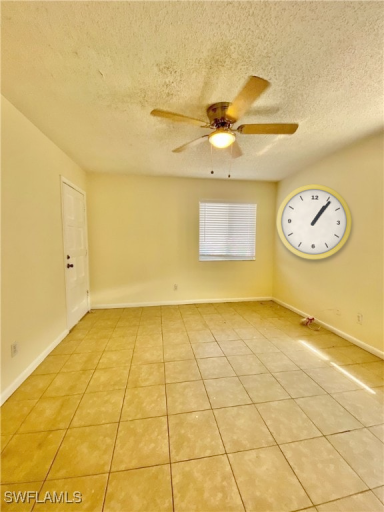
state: 1:06
